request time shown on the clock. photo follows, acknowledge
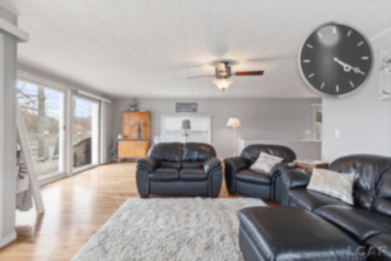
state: 4:20
